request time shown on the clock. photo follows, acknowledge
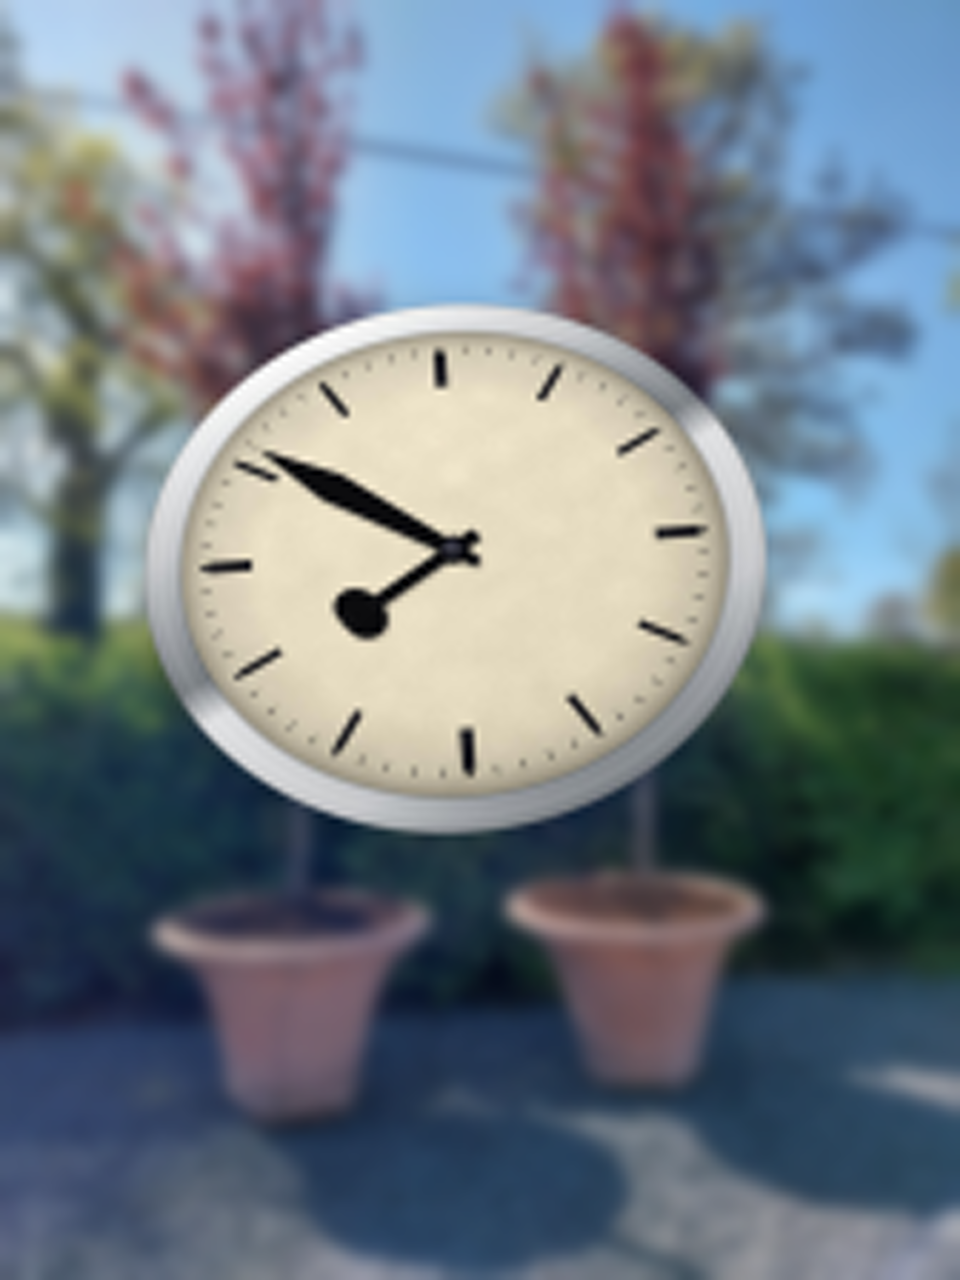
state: 7:51
